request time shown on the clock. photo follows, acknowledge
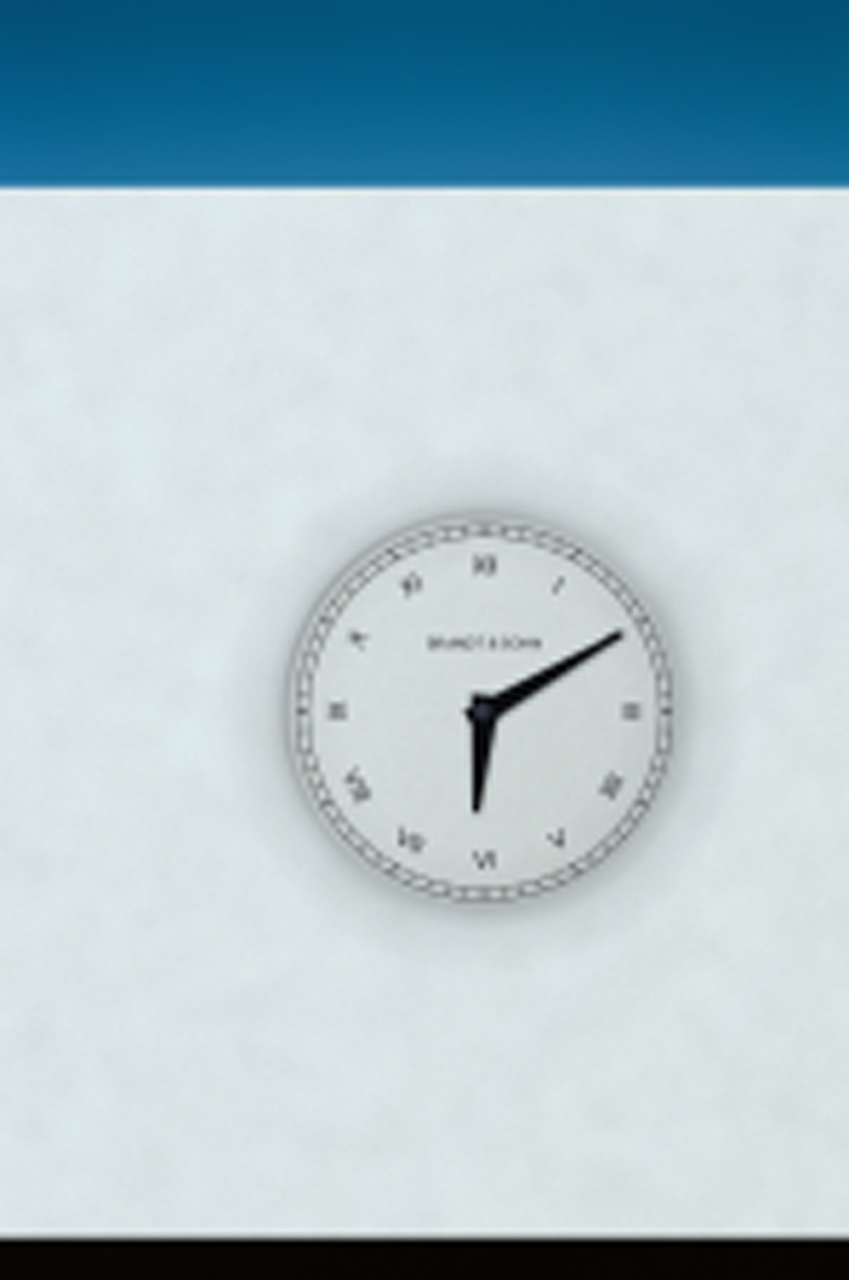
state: 6:10
